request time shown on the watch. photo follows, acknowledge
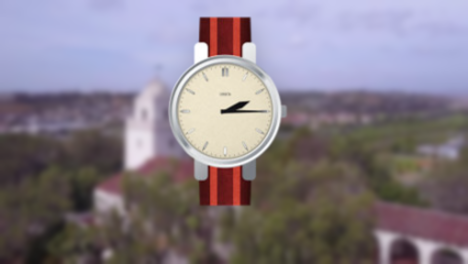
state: 2:15
